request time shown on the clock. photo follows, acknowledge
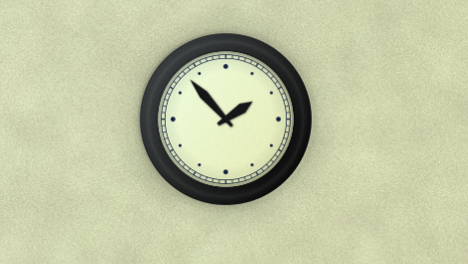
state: 1:53
